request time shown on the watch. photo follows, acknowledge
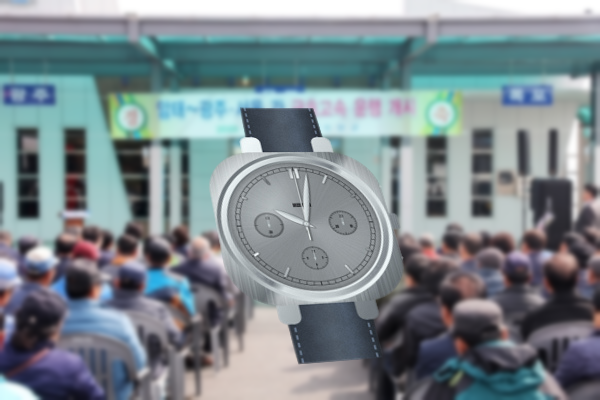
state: 10:02
